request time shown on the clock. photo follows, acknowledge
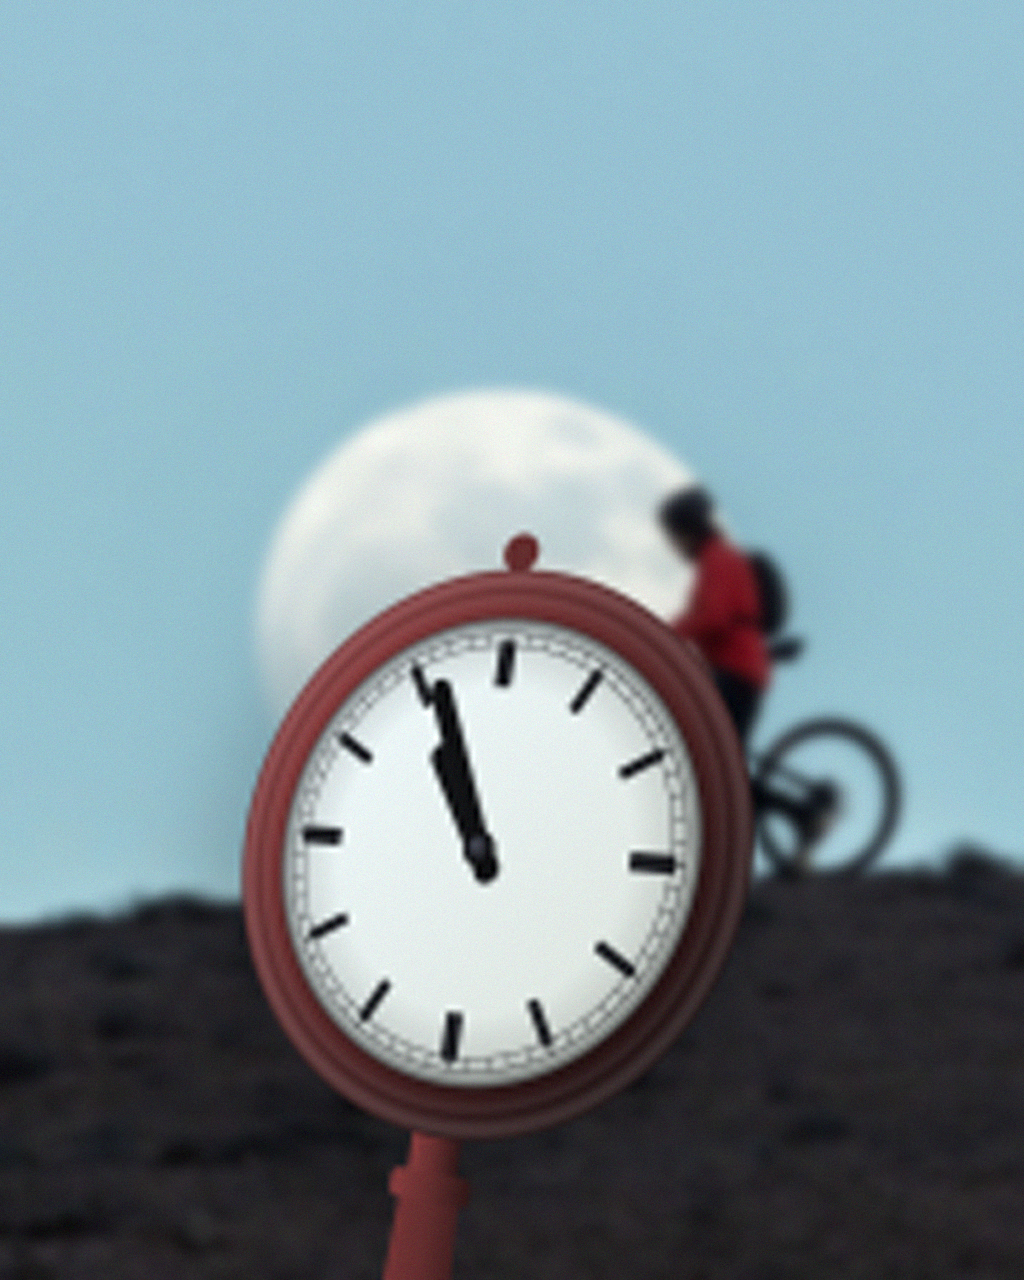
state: 10:56
